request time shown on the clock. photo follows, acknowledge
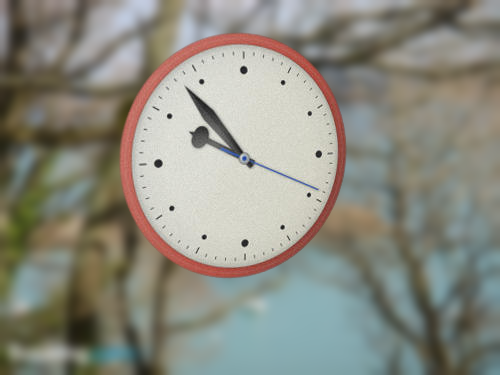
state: 9:53:19
